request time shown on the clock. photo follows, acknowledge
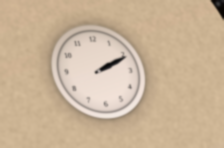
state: 2:11
